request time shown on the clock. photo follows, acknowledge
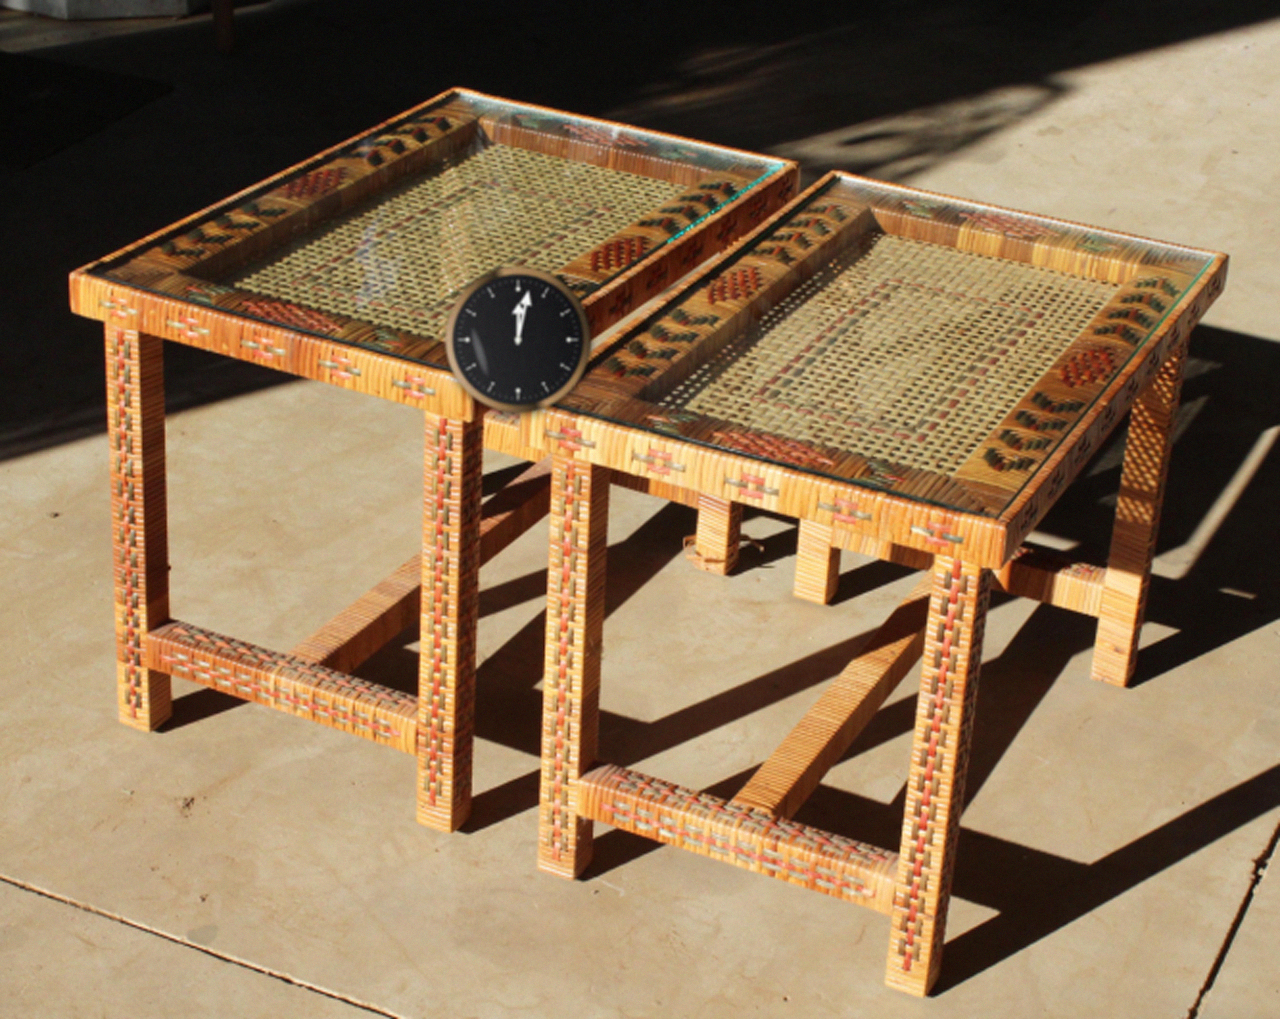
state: 12:02
